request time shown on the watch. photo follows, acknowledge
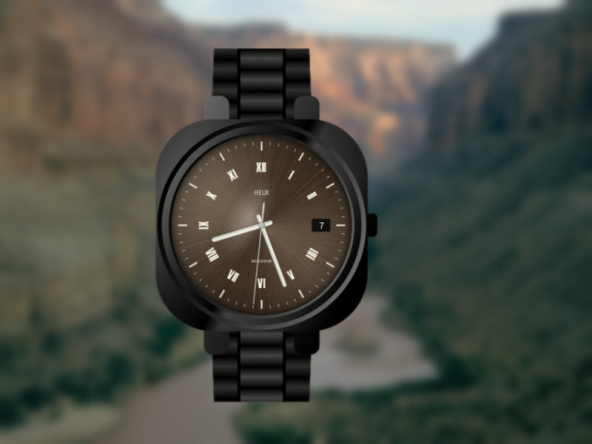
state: 8:26:31
